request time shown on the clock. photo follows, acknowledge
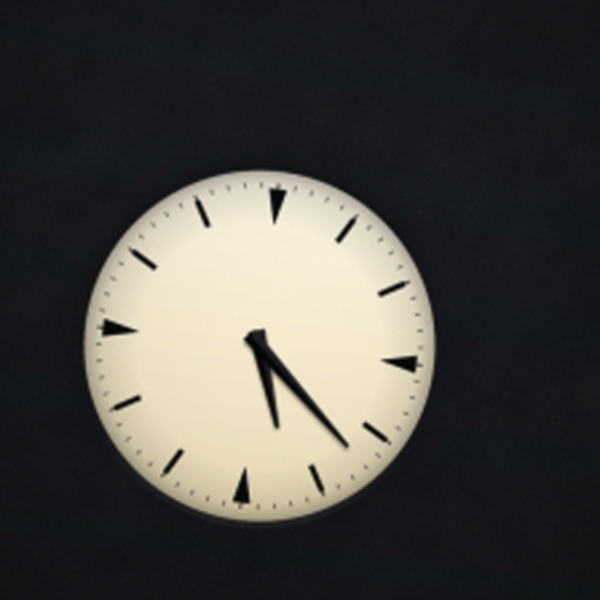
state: 5:22
